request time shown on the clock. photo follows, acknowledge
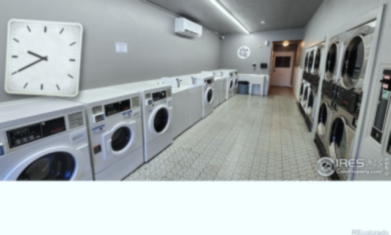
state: 9:40
